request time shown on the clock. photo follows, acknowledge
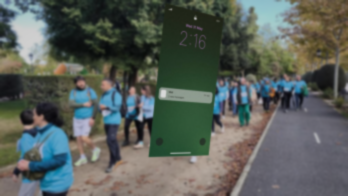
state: 2:16
